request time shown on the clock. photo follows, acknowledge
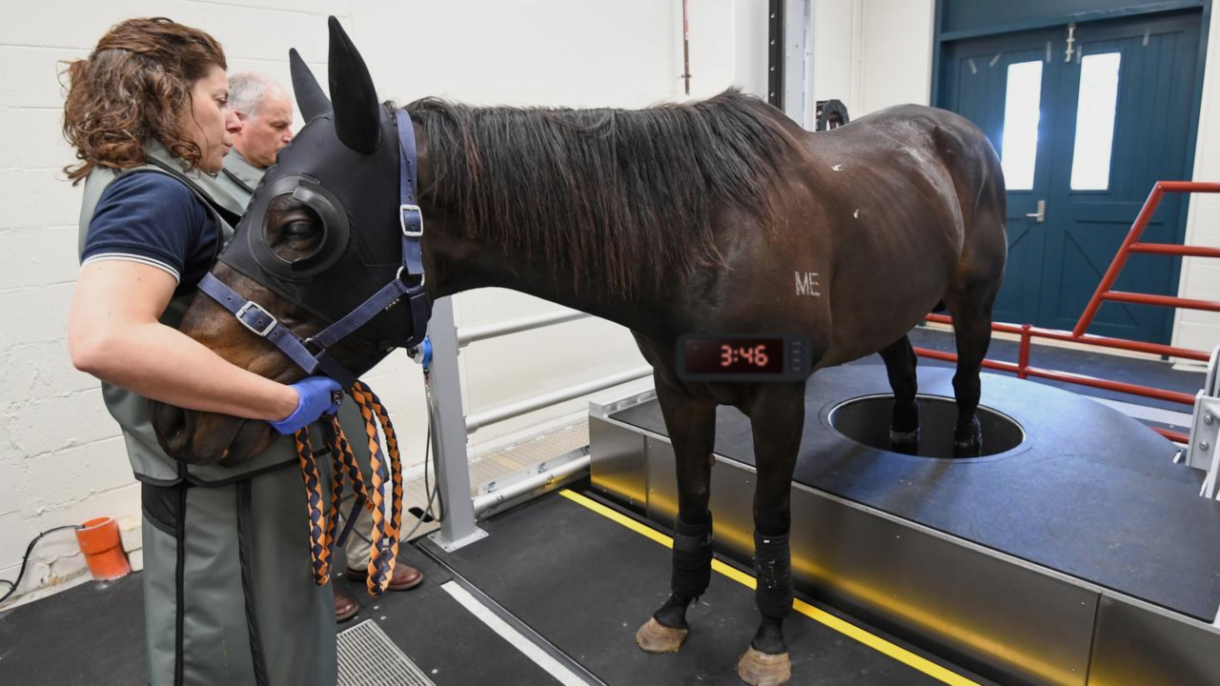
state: 3:46
